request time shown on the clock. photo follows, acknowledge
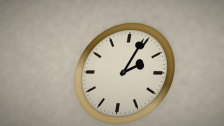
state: 2:04
